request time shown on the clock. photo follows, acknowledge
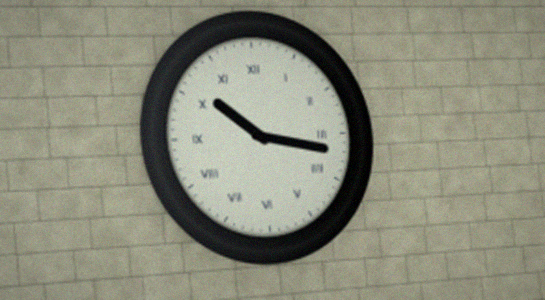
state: 10:17
